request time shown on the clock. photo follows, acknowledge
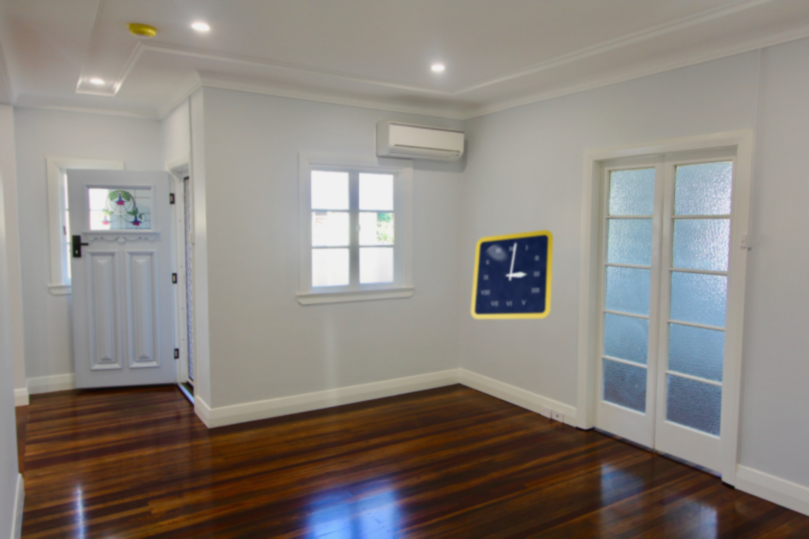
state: 3:01
